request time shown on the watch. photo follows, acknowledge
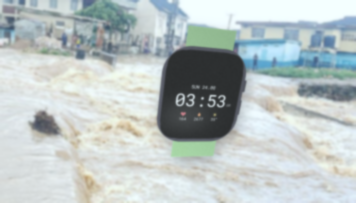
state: 3:53
